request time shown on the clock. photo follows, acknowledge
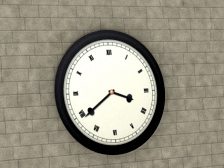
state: 3:39
